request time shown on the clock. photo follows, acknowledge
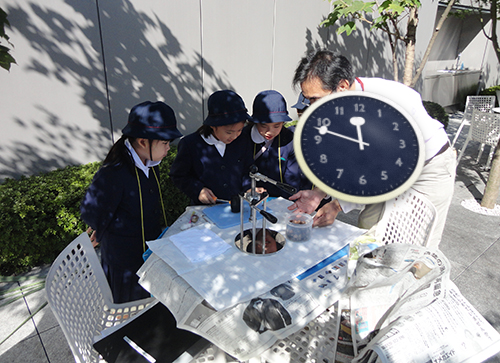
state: 11:48
